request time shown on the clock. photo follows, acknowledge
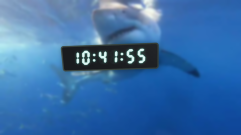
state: 10:41:55
